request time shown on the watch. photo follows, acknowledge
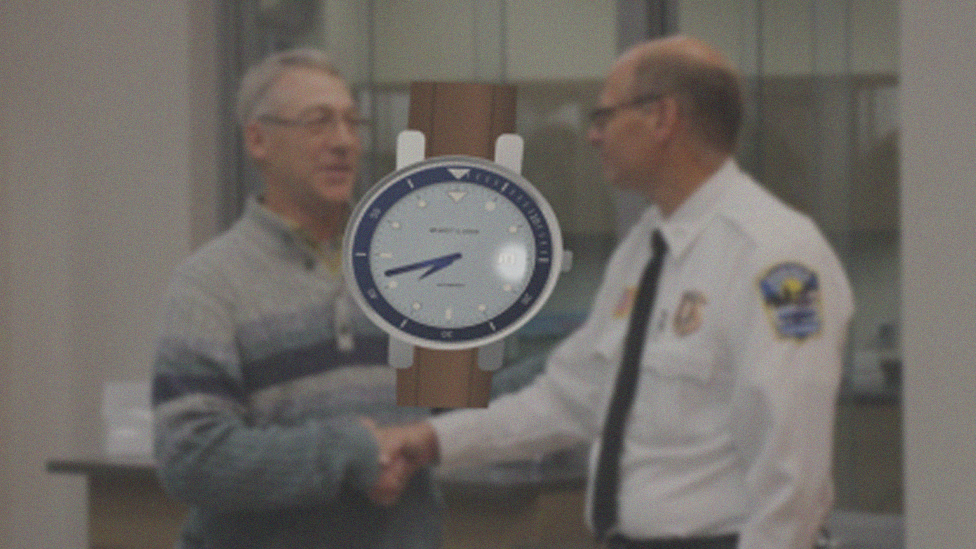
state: 7:42
